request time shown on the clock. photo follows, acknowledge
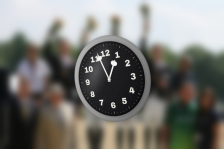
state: 12:57
